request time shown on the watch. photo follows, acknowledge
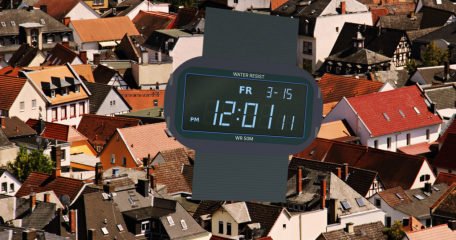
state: 12:01:11
